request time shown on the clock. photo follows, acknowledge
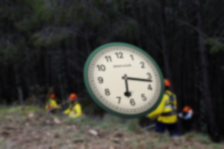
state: 6:17
